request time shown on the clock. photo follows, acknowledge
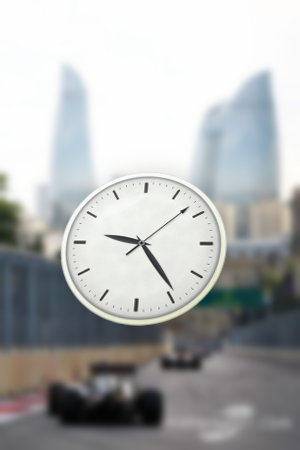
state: 9:24:08
